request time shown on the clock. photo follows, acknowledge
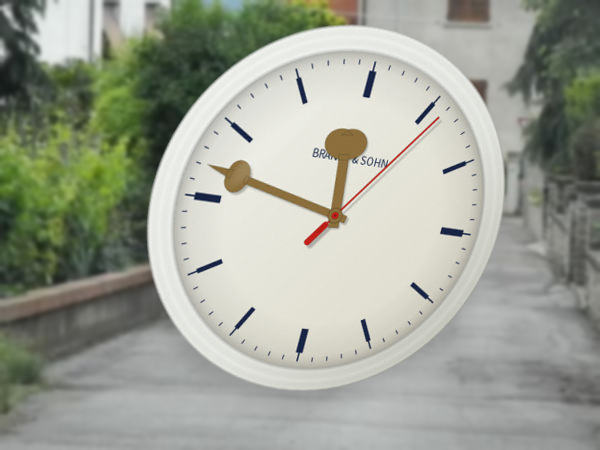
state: 11:47:06
